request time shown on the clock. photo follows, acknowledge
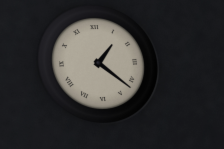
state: 1:22
